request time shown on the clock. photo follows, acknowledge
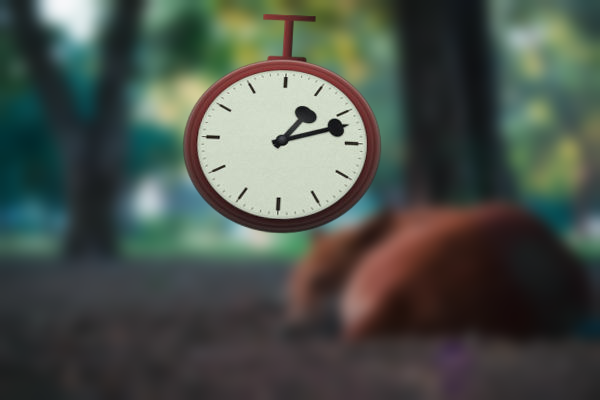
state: 1:12
